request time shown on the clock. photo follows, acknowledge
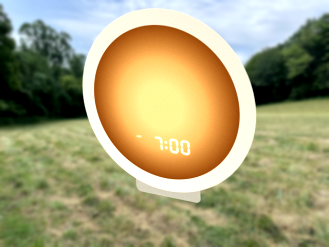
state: 7:00
